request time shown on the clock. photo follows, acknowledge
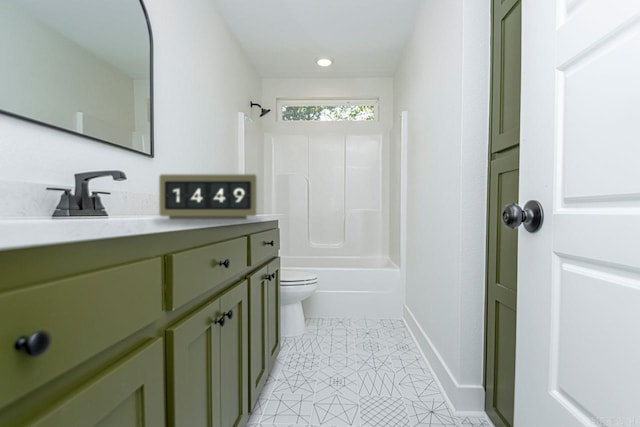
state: 14:49
